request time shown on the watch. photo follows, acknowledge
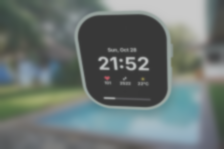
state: 21:52
